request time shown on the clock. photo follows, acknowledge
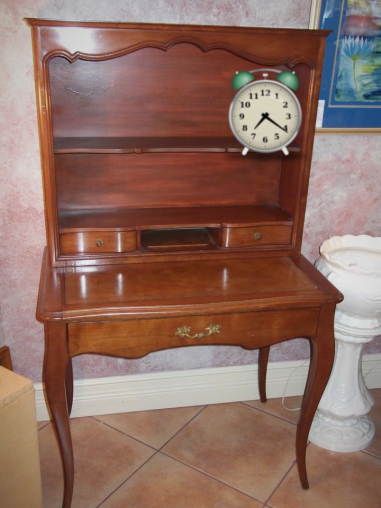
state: 7:21
